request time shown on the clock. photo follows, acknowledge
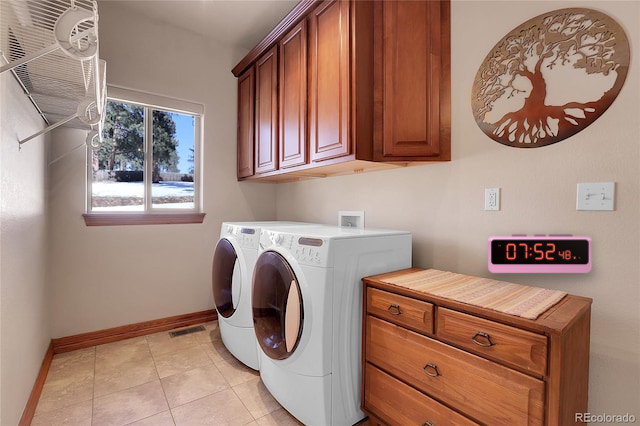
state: 7:52:48
